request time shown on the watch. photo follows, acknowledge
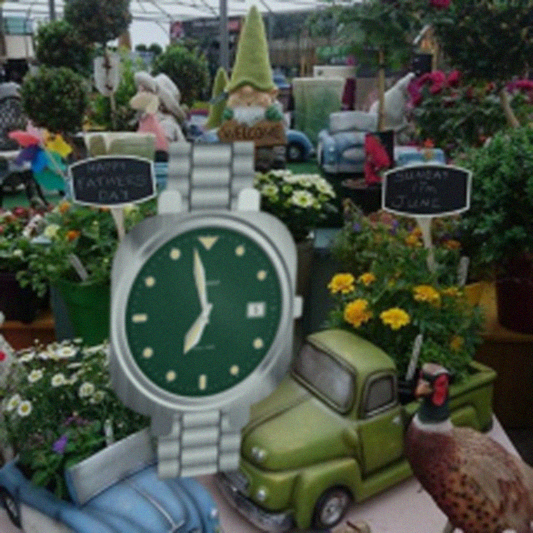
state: 6:58
